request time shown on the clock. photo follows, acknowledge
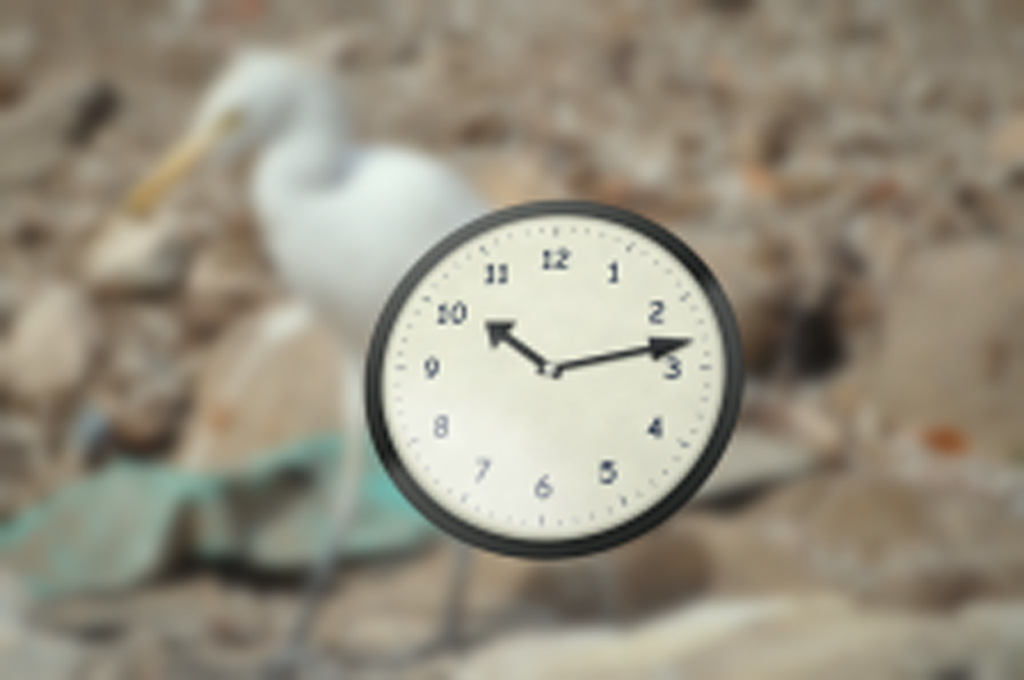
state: 10:13
